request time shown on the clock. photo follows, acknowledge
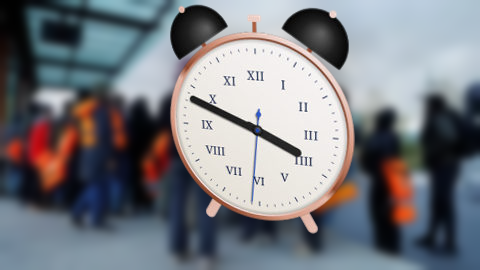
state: 3:48:31
